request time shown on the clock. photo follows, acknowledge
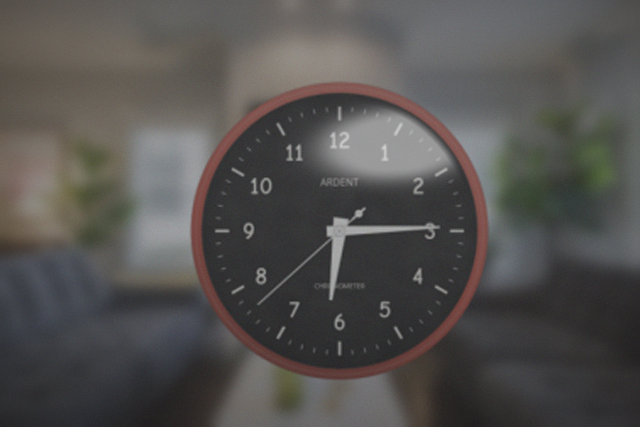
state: 6:14:38
